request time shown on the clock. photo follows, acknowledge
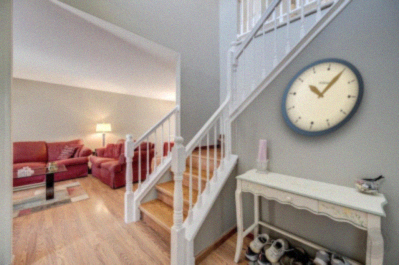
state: 10:05
